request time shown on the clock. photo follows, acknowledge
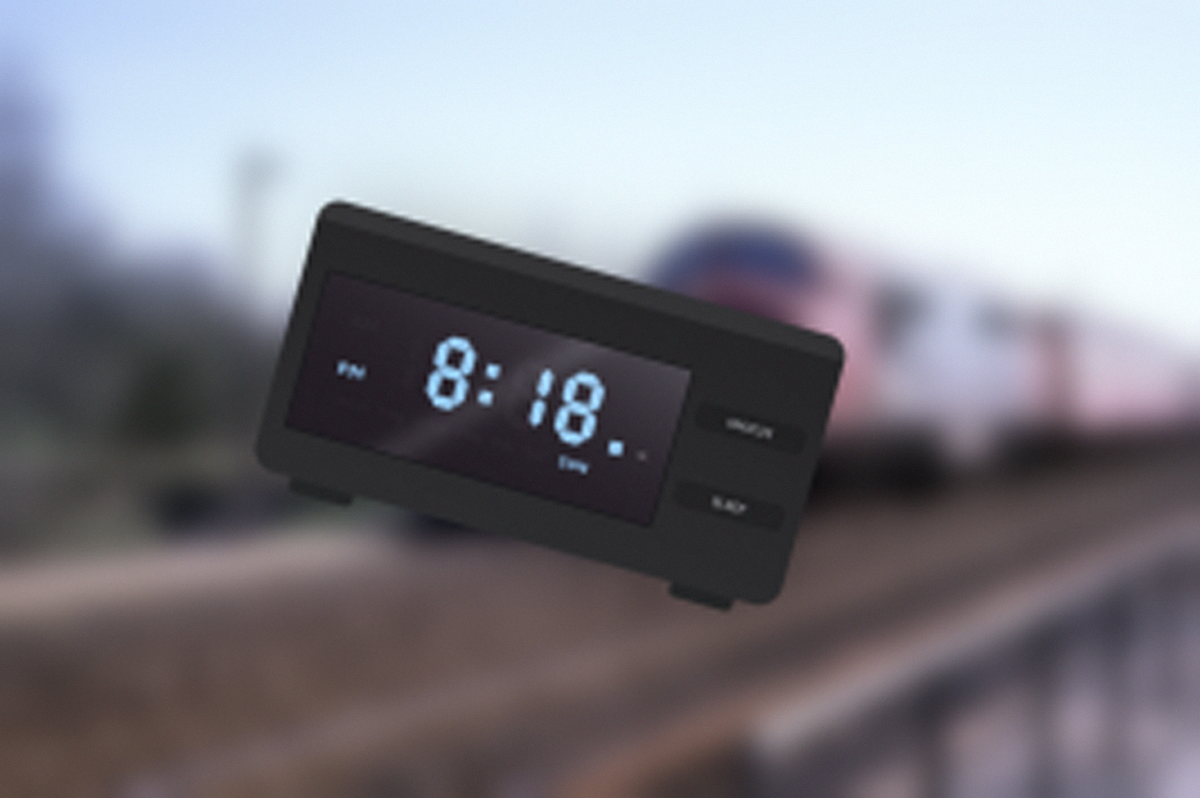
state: 8:18
